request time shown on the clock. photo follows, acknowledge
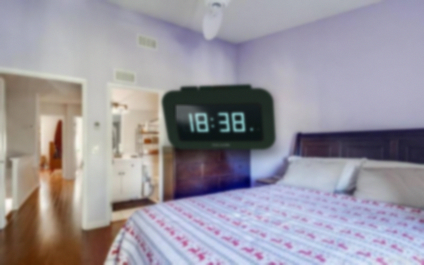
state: 18:38
